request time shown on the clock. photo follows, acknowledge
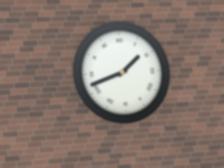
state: 1:42
